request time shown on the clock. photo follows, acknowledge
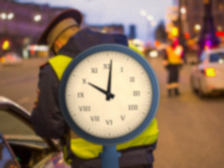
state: 10:01
